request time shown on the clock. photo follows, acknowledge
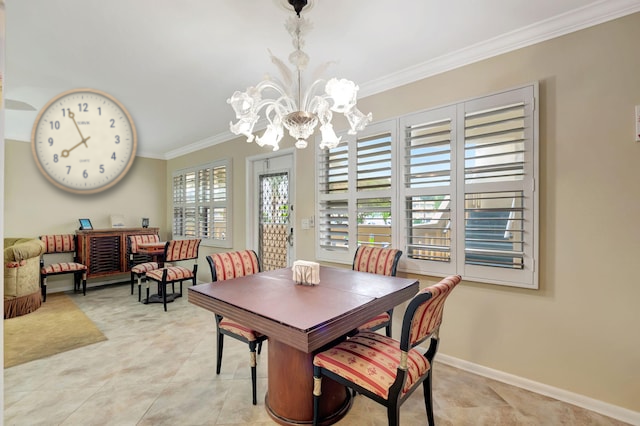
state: 7:56
